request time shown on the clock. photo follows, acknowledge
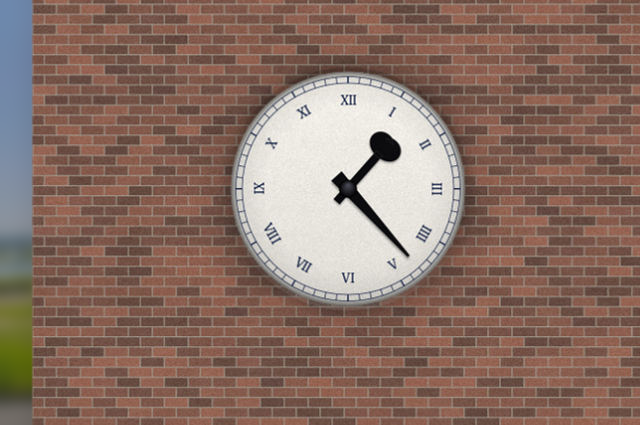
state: 1:23
